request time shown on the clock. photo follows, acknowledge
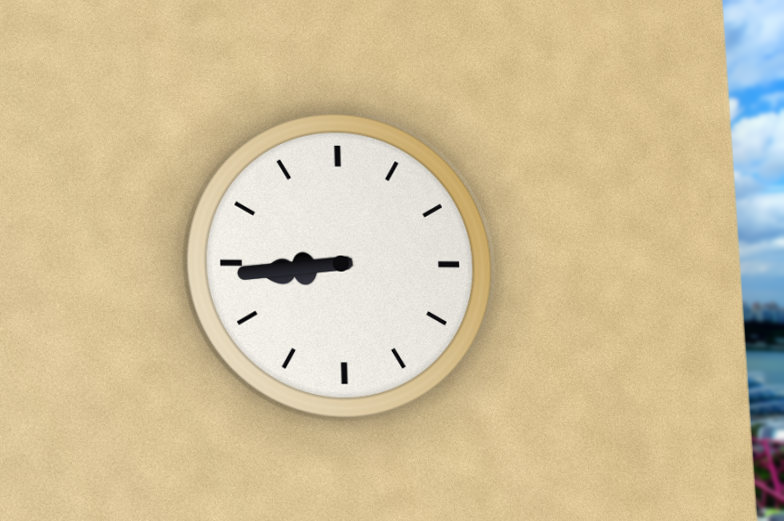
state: 8:44
